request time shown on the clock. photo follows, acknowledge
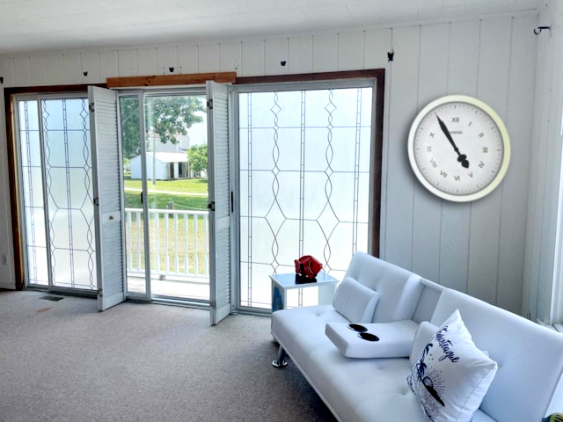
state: 4:55
